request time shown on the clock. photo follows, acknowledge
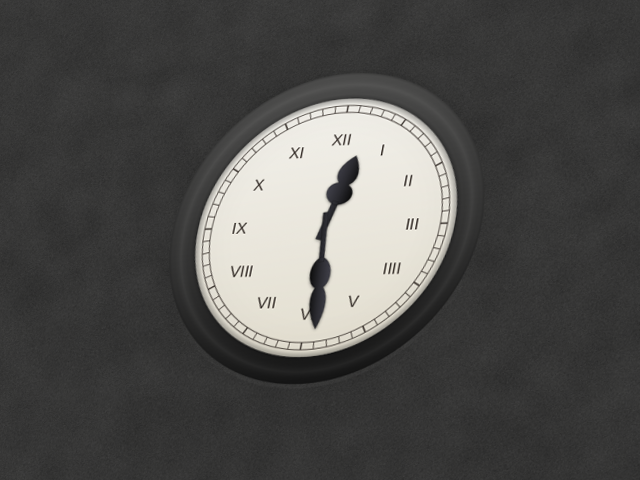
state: 12:29
